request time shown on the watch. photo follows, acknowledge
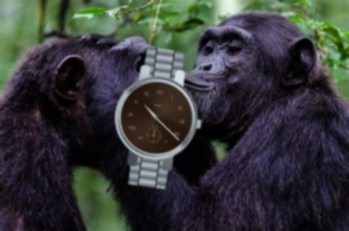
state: 10:21
